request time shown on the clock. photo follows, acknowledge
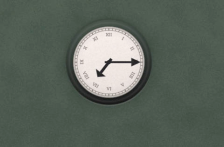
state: 7:15
